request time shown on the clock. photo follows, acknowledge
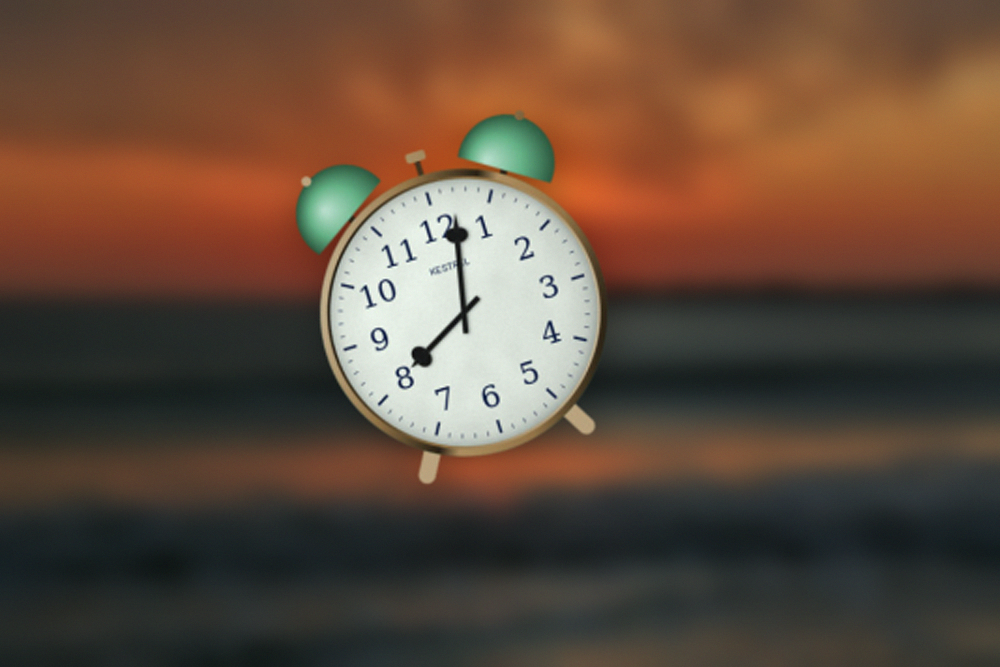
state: 8:02
